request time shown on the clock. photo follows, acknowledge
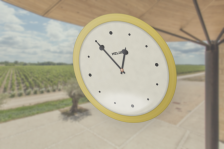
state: 12:55
